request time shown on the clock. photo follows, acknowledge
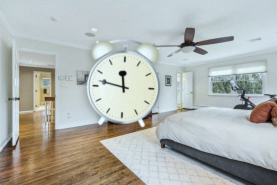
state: 11:47
